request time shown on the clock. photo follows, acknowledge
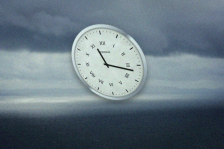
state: 11:17
